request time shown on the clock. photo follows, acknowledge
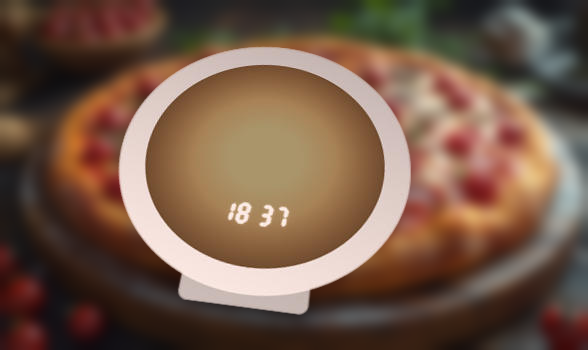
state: 18:37
